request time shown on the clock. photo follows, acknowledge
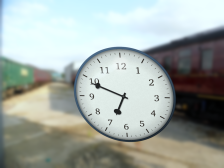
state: 6:49
